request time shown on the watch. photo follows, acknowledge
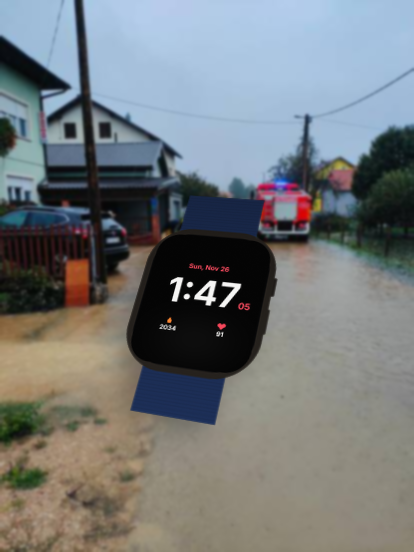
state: 1:47:05
